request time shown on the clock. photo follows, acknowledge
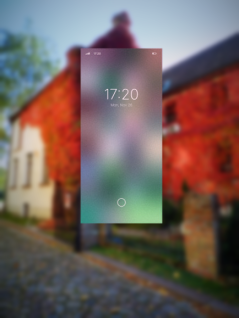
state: 17:20
